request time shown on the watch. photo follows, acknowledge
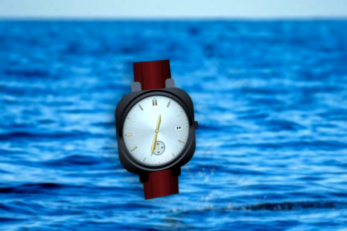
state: 12:33
